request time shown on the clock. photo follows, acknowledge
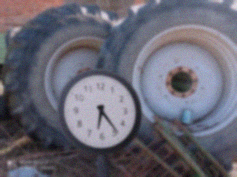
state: 6:24
